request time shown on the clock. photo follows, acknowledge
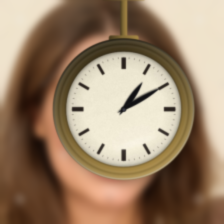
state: 1:10
